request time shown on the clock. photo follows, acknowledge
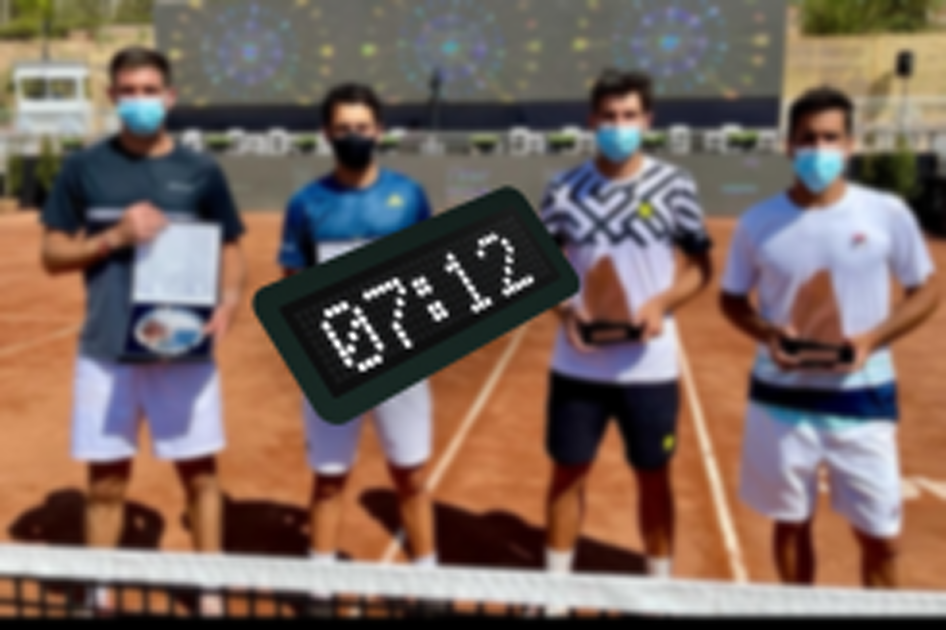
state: 7:12
